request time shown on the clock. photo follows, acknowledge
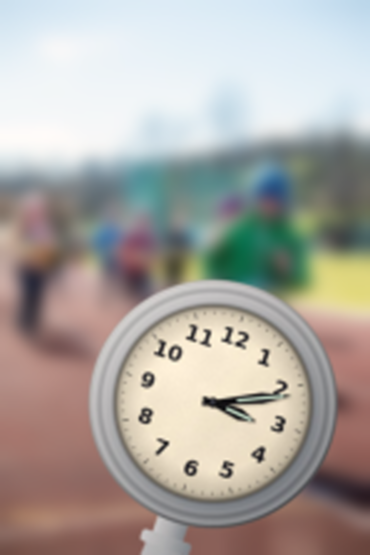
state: 3:11
